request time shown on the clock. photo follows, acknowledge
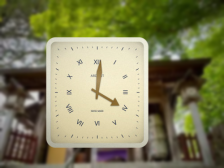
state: 4:01
